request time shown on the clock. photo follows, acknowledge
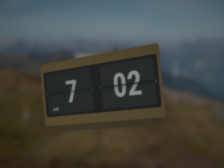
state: 7:02
